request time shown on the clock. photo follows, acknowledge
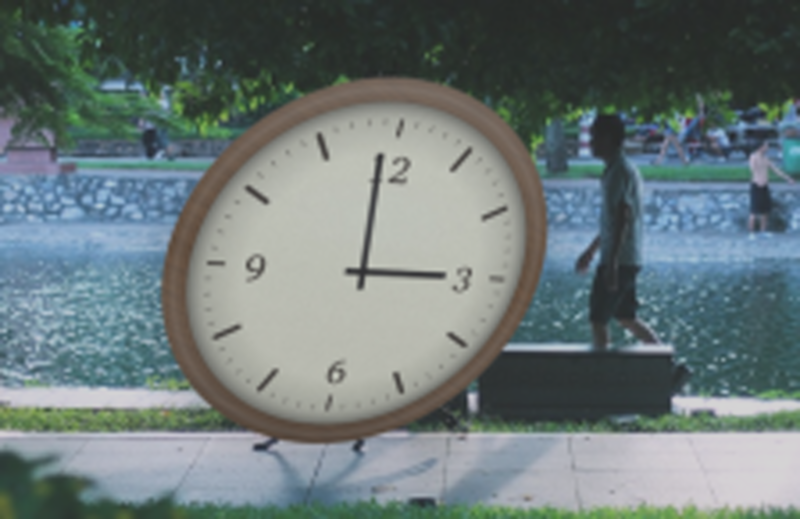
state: 2:59
